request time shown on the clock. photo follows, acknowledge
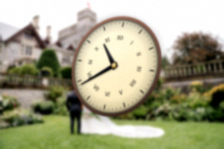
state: 10:39
